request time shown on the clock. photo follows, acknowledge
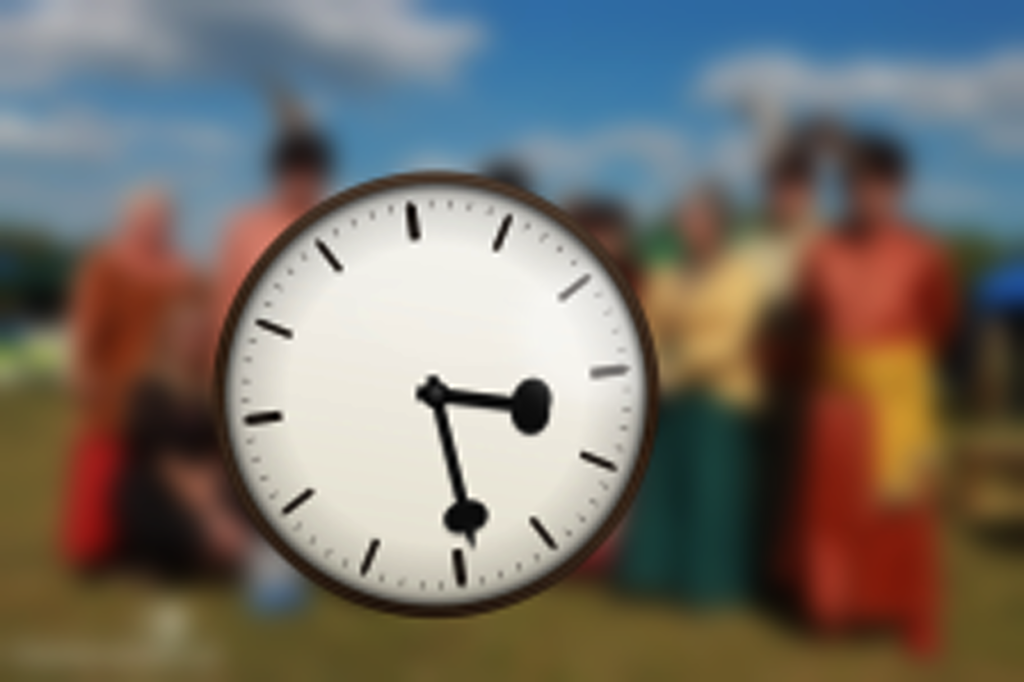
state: 3:29
